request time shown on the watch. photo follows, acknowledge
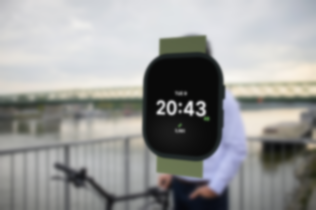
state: 20:43
